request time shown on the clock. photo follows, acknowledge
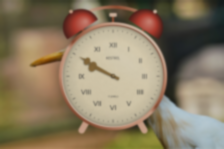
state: 9:50
